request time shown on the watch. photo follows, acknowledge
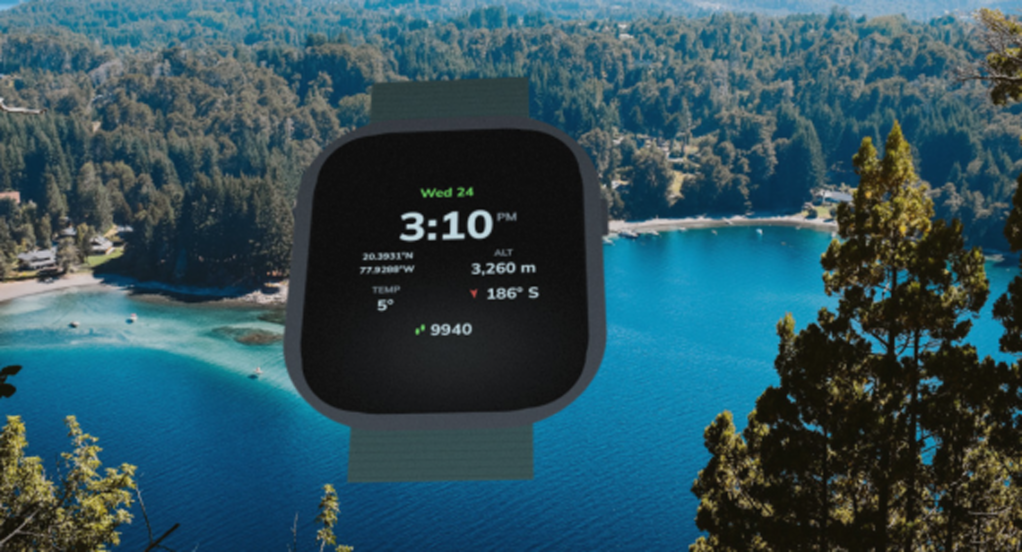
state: 3:10
